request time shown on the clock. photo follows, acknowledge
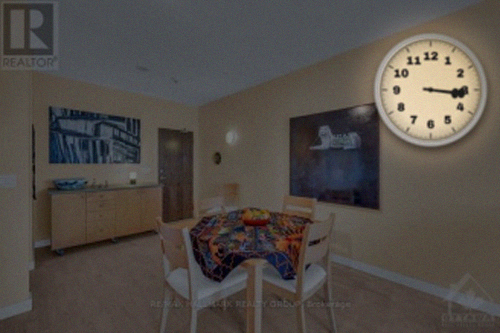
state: 3:16
